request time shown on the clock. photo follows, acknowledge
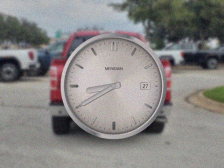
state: 8:40
